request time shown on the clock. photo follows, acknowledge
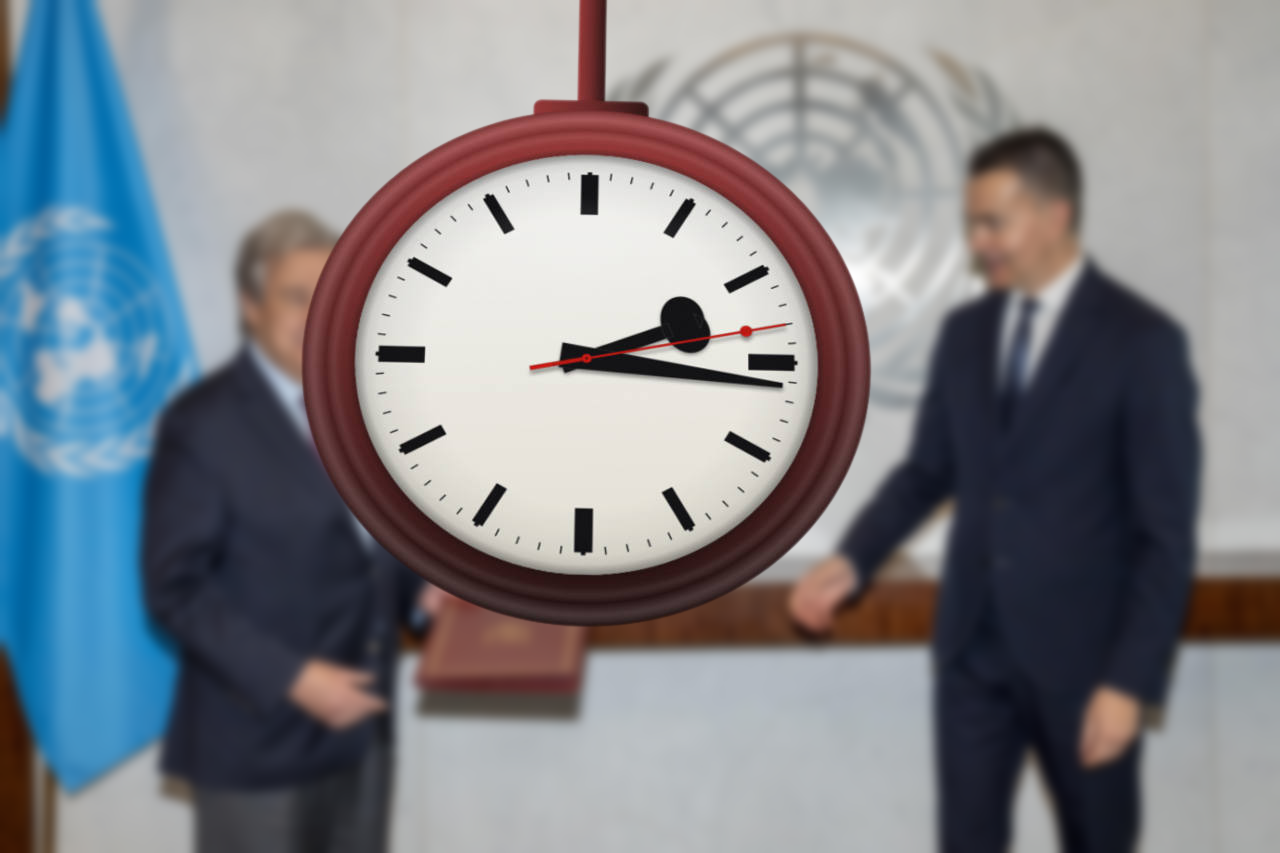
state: 2:16:13
